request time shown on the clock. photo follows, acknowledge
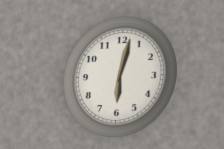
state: 6:02
